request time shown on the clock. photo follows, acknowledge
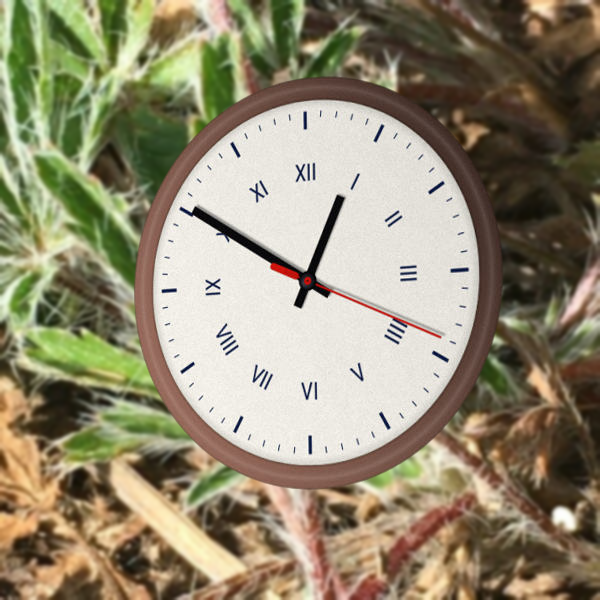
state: 12:50:19
